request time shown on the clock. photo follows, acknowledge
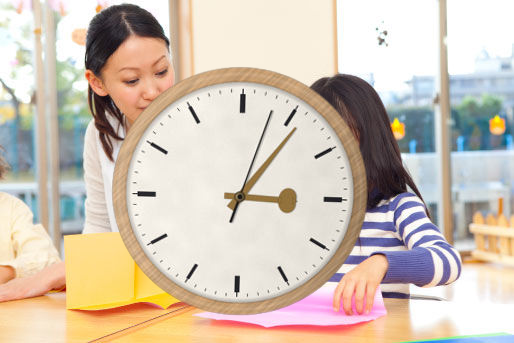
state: 3:06:03
